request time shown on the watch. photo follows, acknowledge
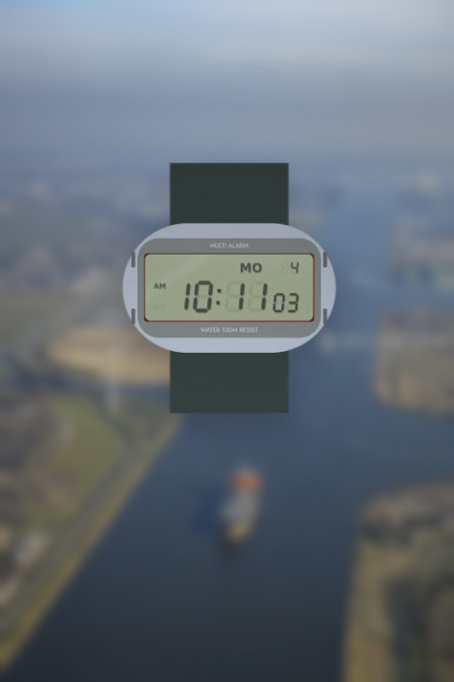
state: 10:11:03
